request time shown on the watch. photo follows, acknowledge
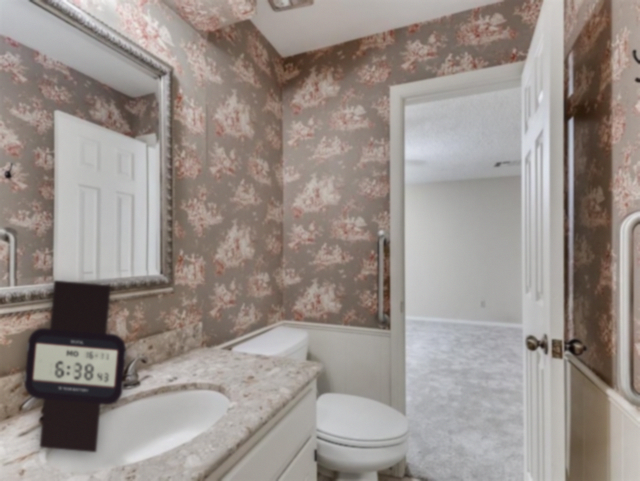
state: 6:38
